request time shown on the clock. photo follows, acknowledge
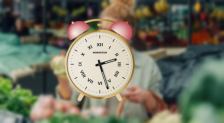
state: 2:27
